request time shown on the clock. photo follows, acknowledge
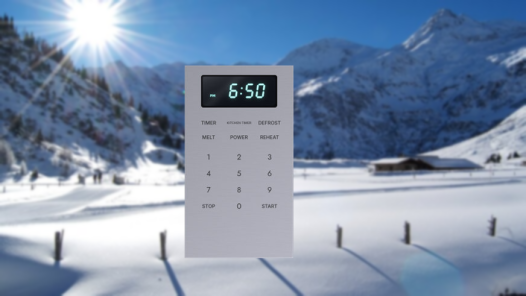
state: 6:50
